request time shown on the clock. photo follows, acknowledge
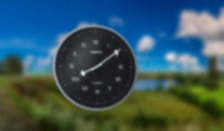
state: 8:09
